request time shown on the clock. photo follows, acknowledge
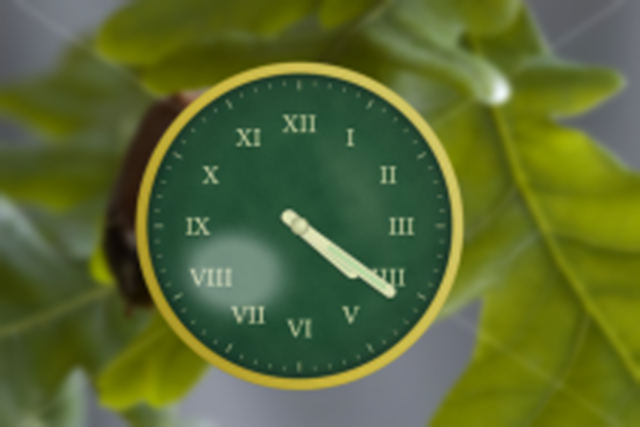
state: 4:21
